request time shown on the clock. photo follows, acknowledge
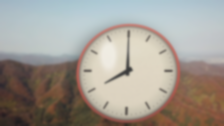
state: 8:00
